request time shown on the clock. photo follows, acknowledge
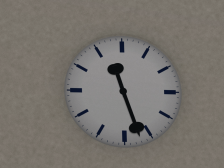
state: 11:27
